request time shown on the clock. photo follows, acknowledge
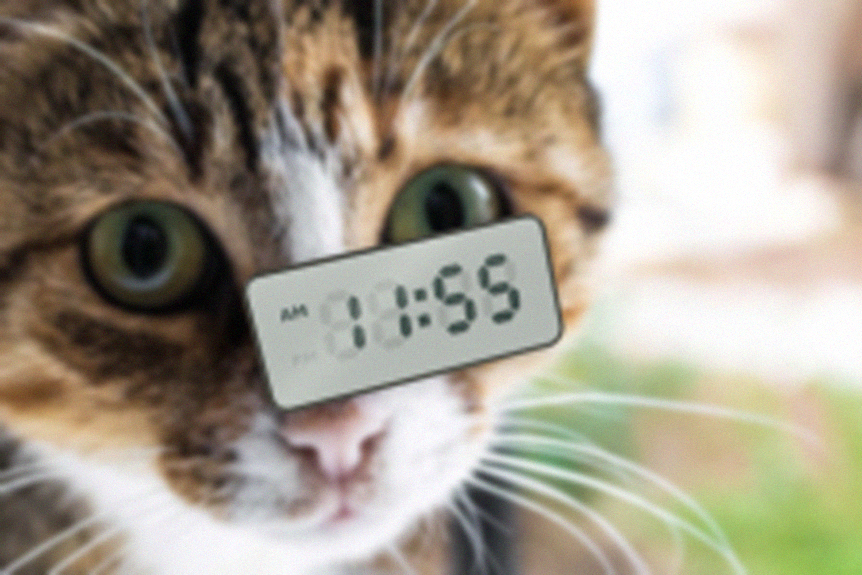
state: 11:55
